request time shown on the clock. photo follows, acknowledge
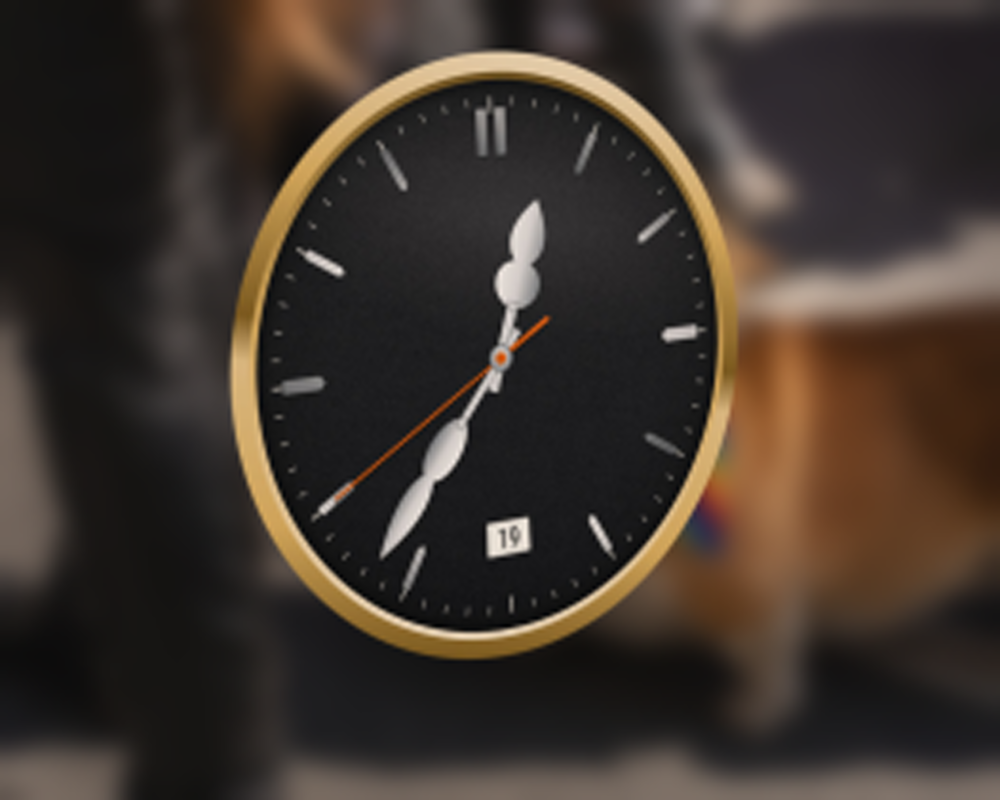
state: 12:36:40
